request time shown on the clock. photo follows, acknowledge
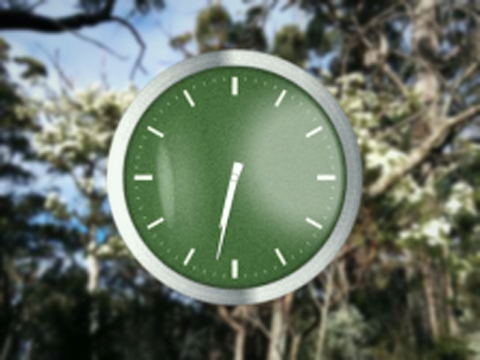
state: 6:32
